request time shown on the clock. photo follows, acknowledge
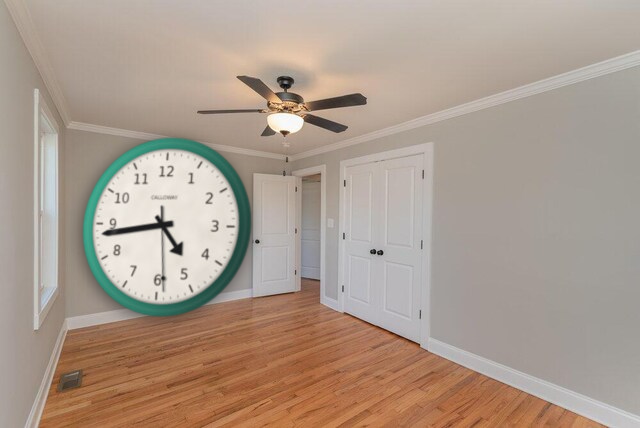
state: 4:43:29
